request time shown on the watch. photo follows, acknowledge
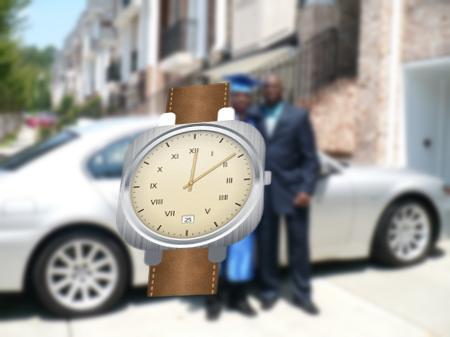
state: 12:09
